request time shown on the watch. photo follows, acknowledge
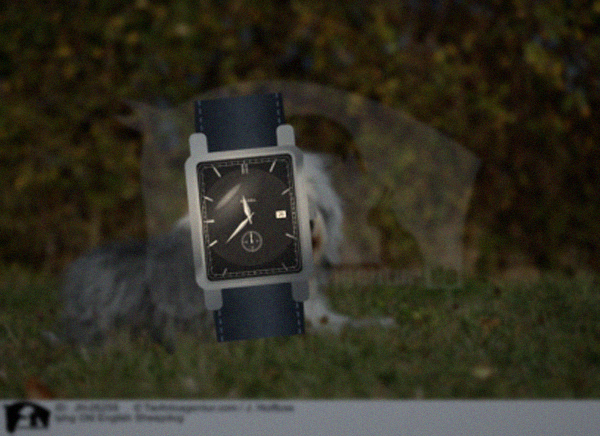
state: 11:38
